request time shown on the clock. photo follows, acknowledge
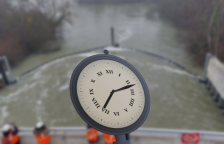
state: 7:12
